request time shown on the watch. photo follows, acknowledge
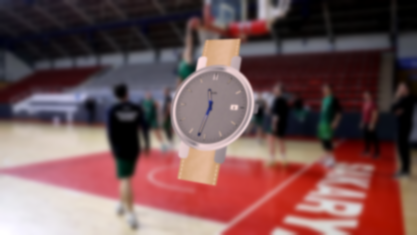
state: 11:32
